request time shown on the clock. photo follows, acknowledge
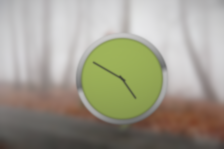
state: 4:50
